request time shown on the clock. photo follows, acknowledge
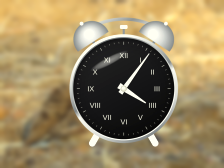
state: 4:06
